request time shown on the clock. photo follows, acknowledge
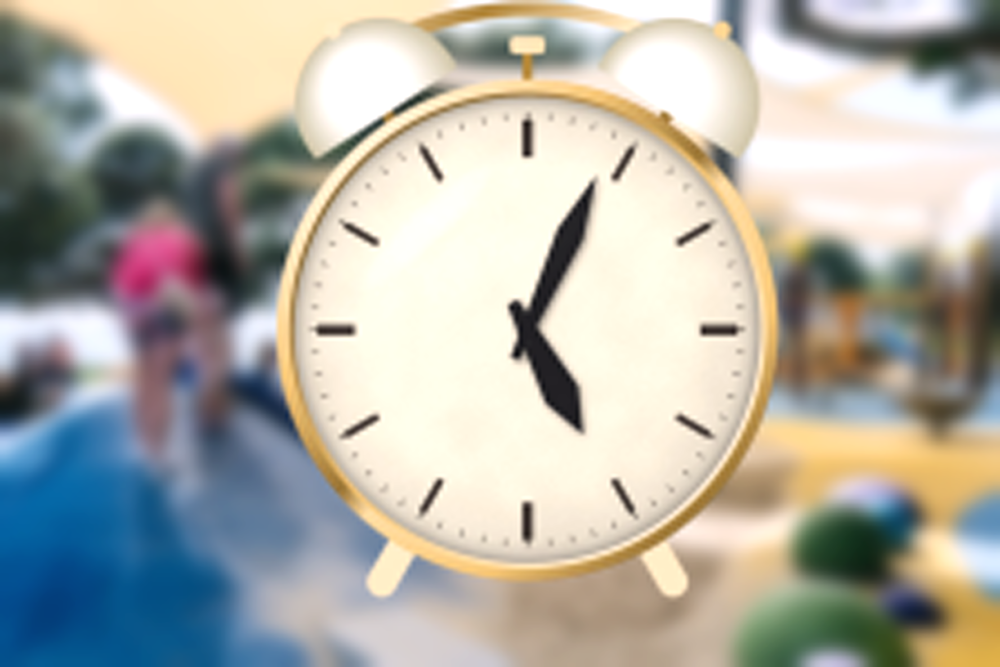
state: 5:04
